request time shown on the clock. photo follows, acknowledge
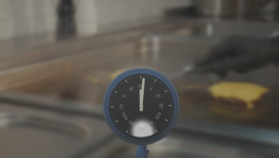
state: 12:01
